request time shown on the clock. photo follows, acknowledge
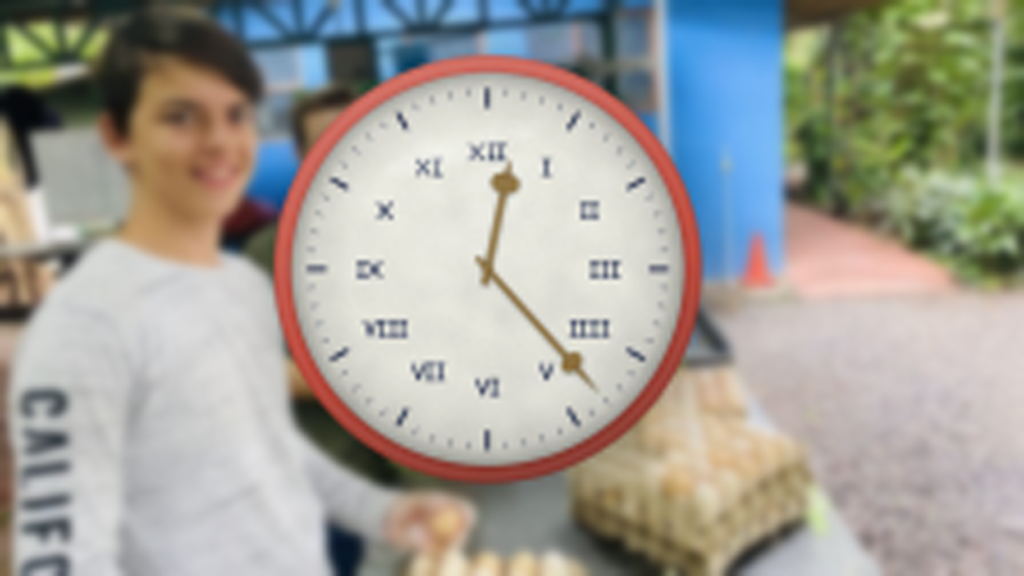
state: 12:23
